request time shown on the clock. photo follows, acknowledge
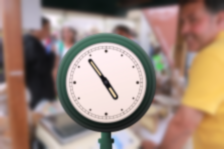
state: 4:54
